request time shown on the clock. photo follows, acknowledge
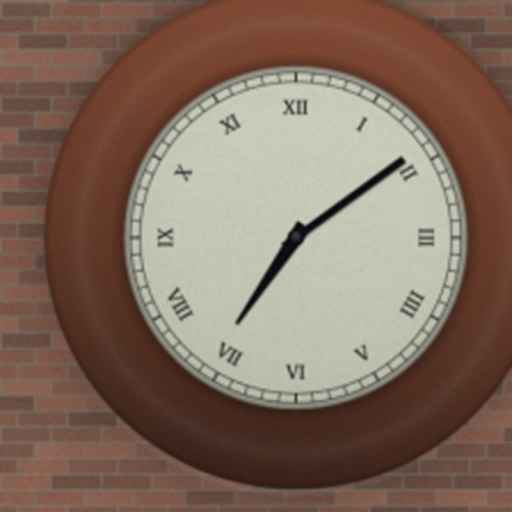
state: 7:09
